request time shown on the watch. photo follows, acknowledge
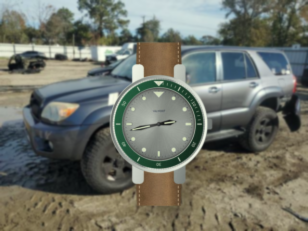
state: 2:43
